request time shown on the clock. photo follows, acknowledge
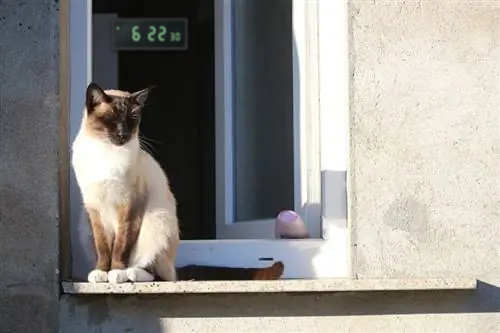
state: 6:22
